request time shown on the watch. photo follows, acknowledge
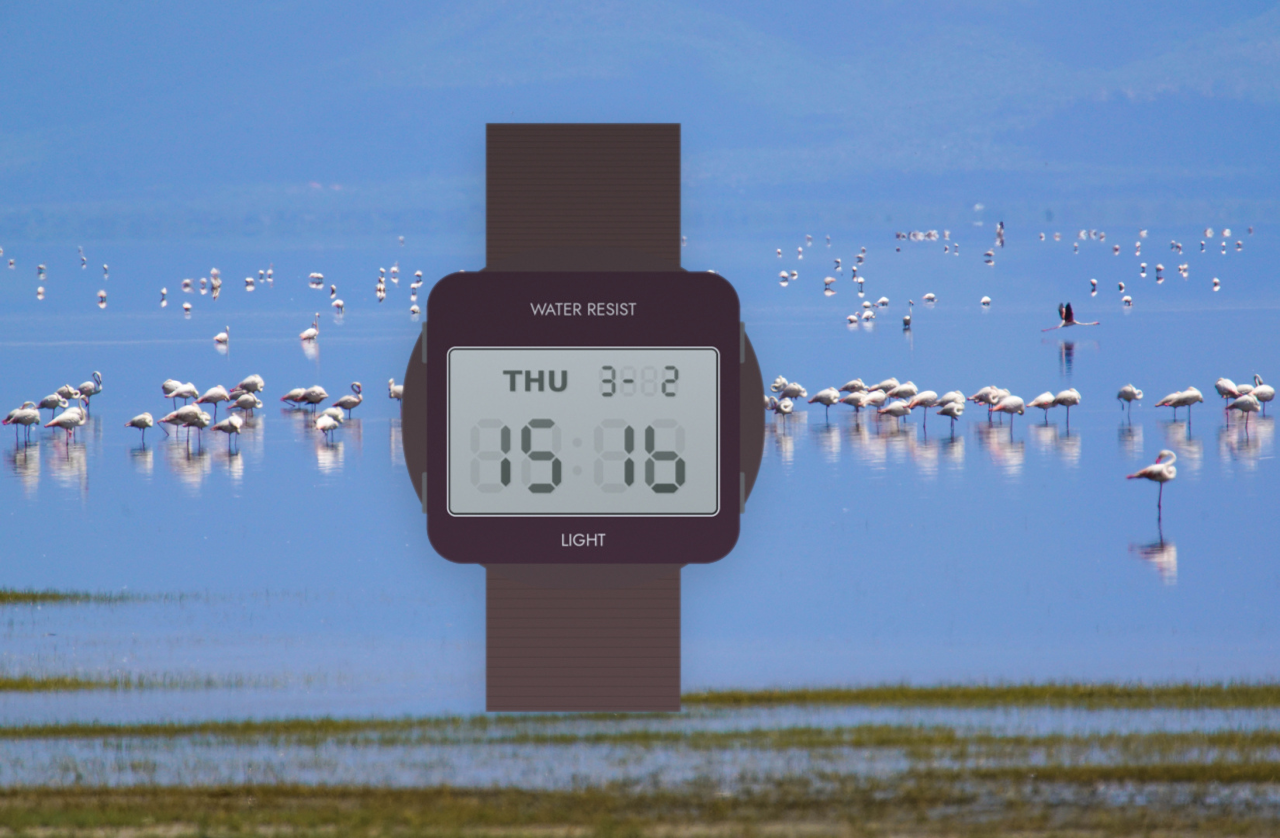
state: 15:16
